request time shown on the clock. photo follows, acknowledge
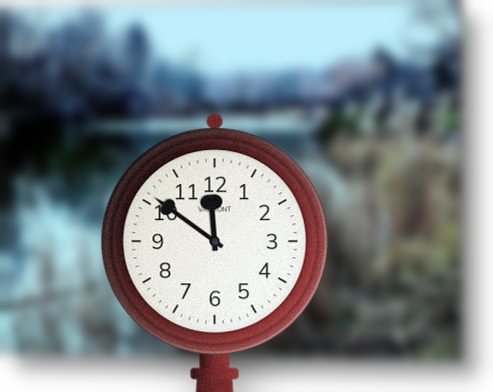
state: 11:51
